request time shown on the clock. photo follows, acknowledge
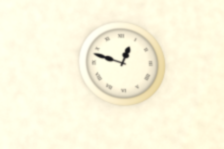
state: 12:48
